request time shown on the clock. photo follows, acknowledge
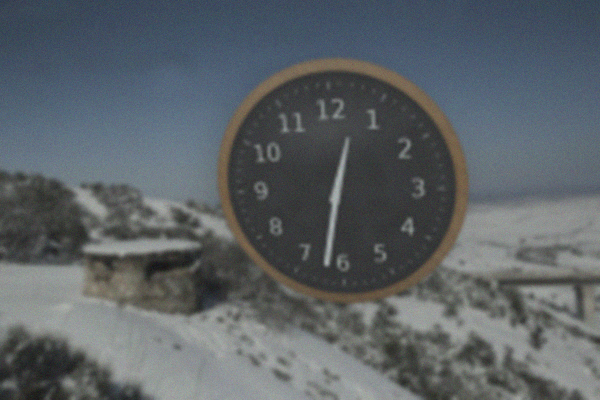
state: 12:32
